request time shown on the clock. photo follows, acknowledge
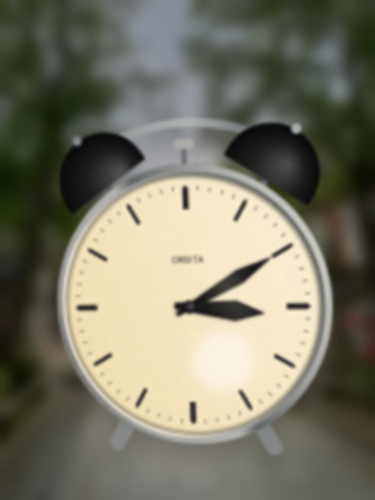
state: 3:10
